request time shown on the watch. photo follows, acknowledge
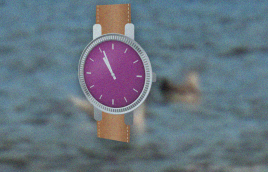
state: 10:56
